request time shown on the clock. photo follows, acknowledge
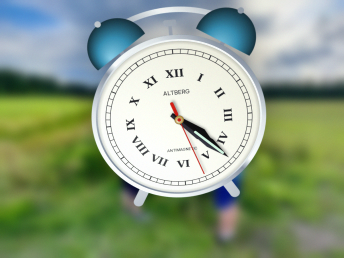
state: 4:22:27
